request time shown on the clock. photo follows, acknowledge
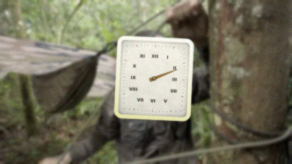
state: 2:11
